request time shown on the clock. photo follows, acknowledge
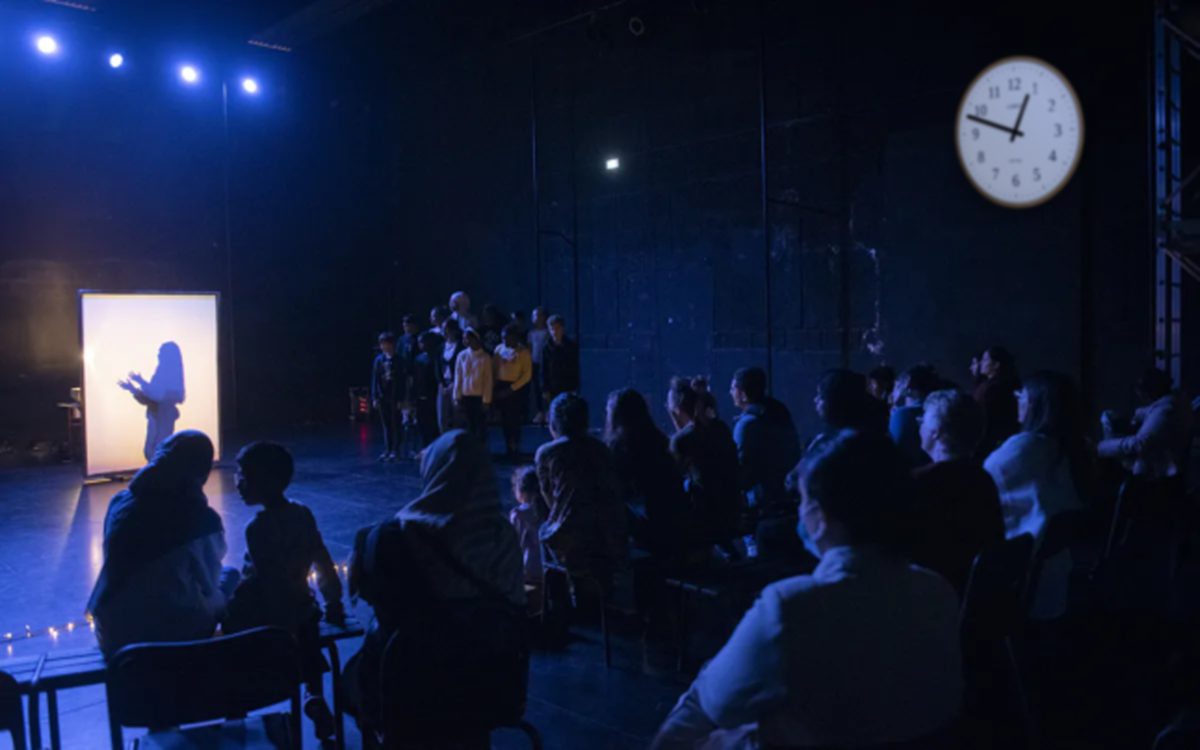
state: 12:48
